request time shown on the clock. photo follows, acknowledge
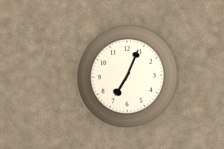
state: 7:04
